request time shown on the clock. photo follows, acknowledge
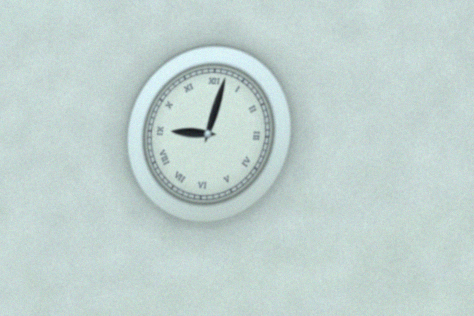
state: 9:02
